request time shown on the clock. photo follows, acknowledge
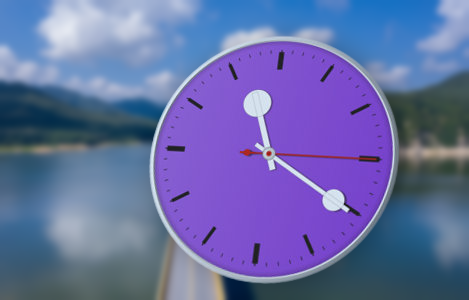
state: 11:20:15
